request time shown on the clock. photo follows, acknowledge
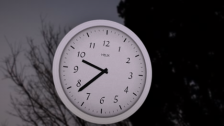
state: 9:38
